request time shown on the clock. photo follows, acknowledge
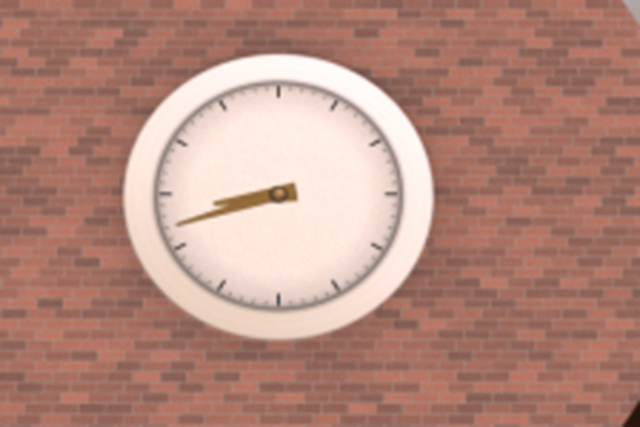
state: 8:42
